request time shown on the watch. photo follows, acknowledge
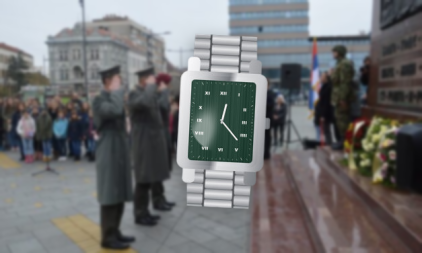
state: 12:23
